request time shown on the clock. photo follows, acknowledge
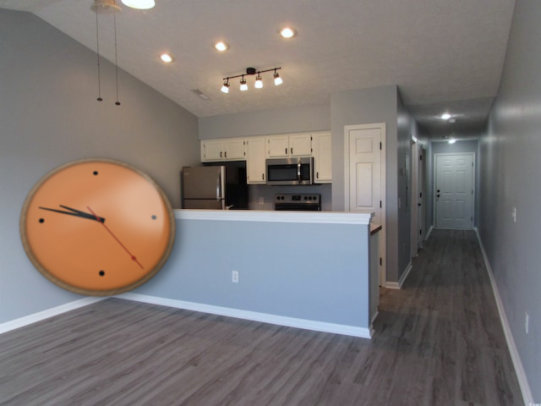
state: 9:47:24
